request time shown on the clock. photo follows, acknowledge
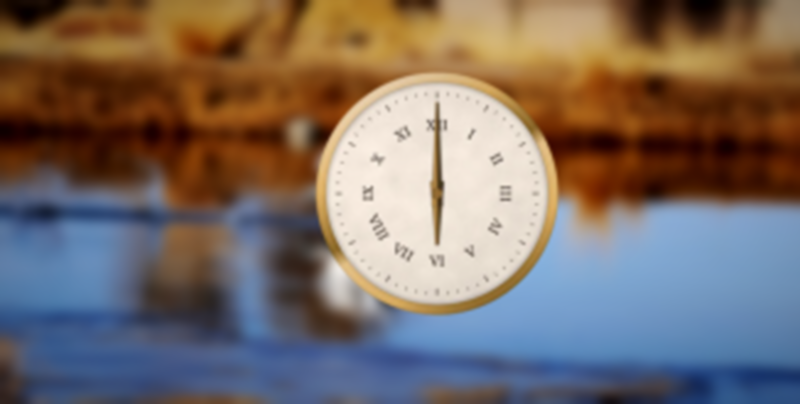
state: 6:00
